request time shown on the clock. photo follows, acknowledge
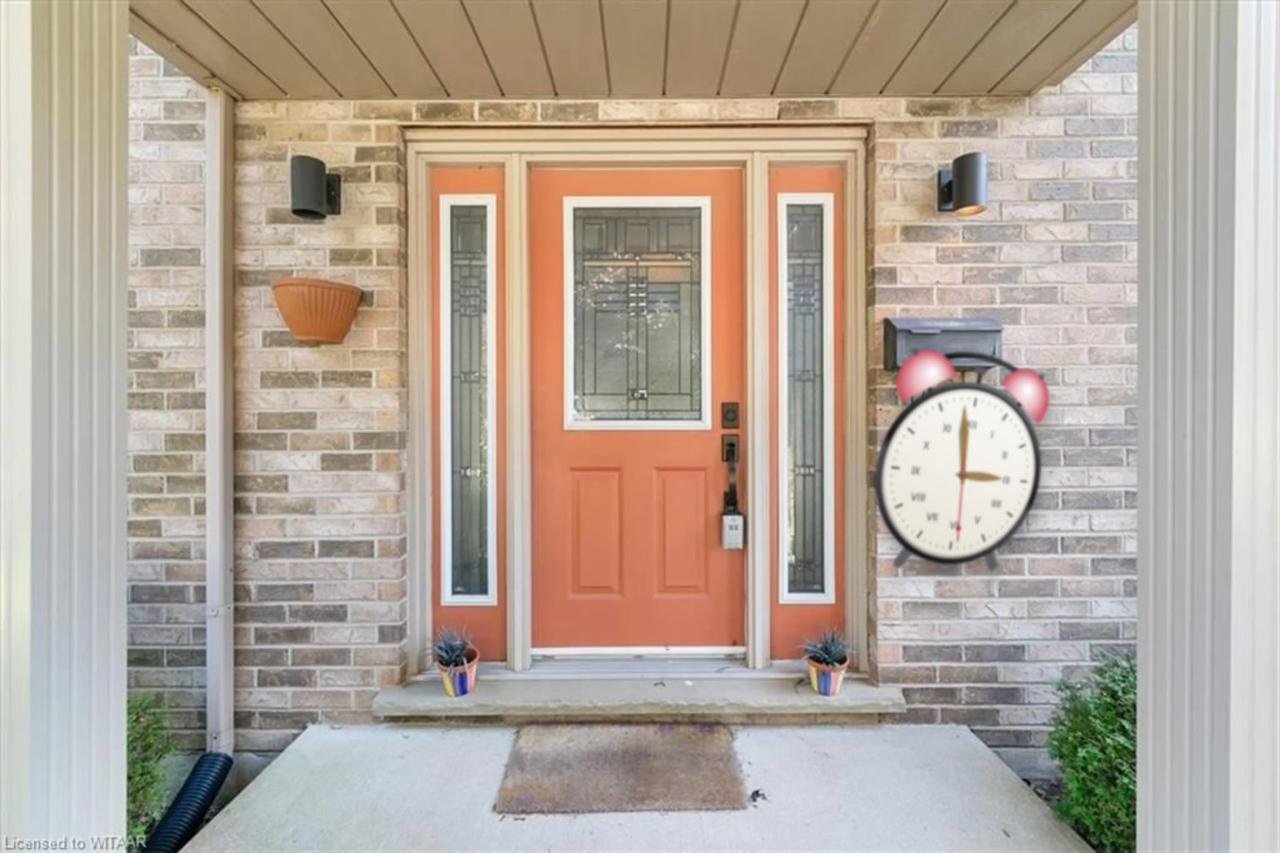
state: 2:58:29
